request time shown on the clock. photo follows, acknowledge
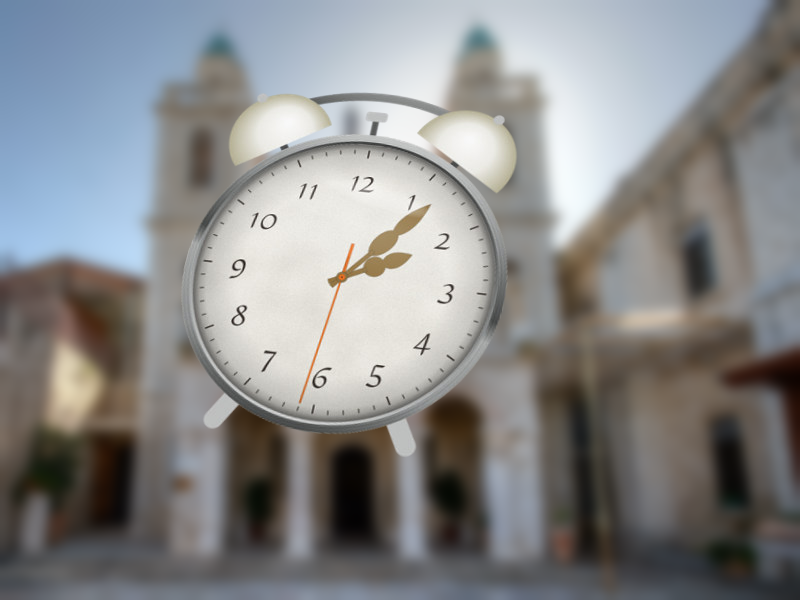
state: 2:06:31
